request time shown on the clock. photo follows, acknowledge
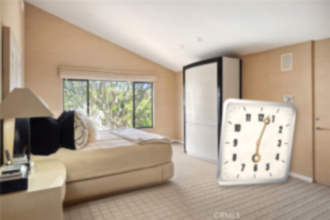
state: 6:03
